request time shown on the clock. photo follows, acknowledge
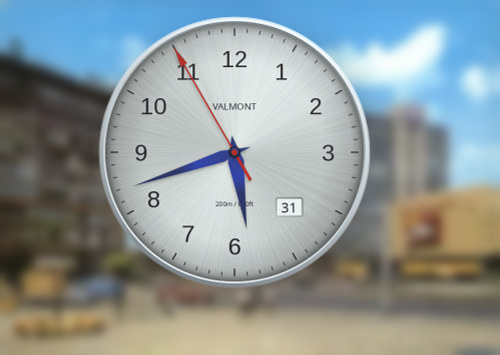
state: 5:41:55
